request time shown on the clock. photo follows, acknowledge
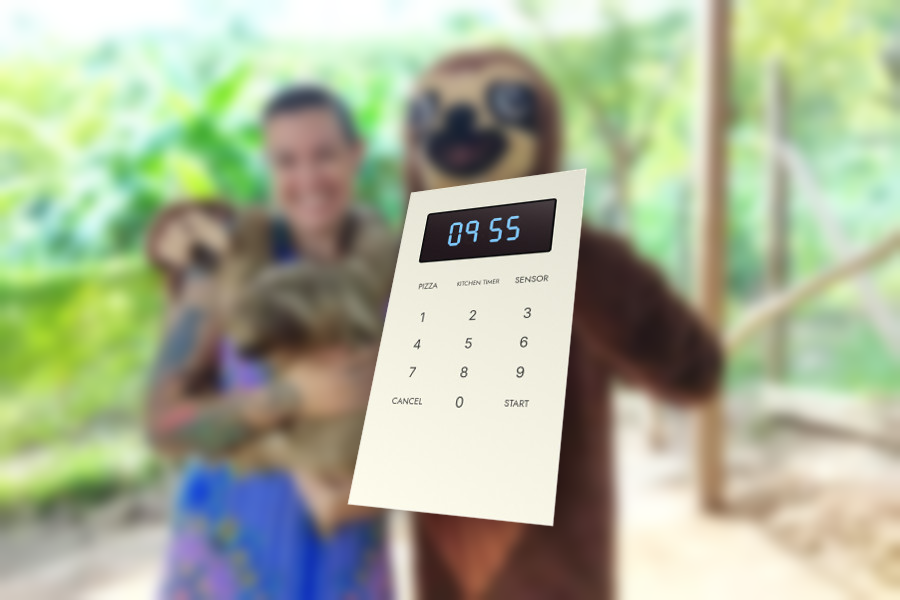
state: 9:55
